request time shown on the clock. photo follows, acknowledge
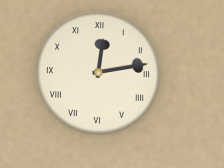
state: 12:13
